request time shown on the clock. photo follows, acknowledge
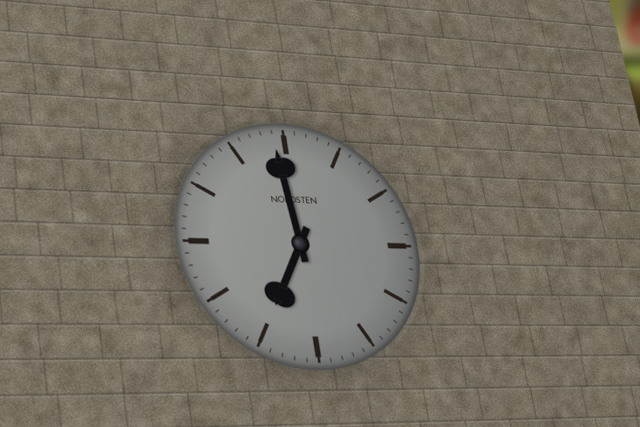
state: 6:59
